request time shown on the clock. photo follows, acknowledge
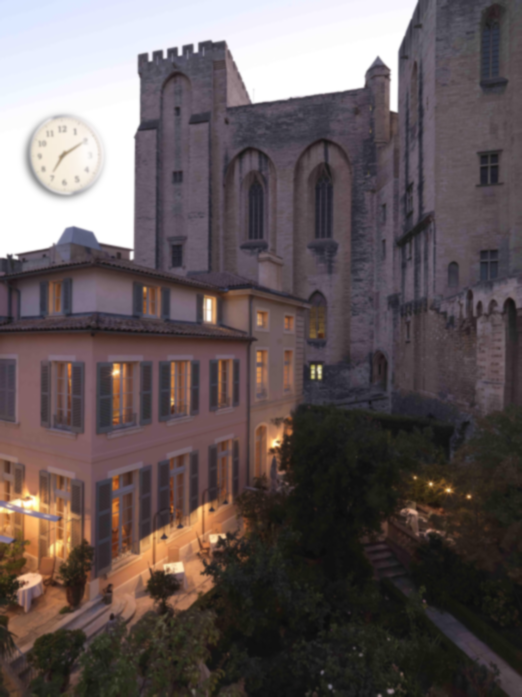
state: 7:10
